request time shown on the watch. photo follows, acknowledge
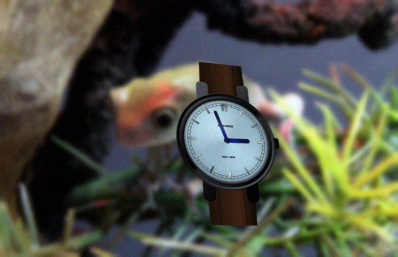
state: 2:57
